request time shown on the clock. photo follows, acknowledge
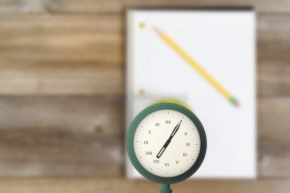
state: 7:05
